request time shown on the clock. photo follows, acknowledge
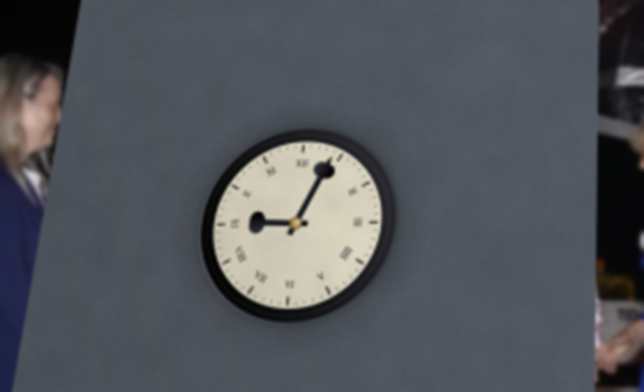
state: 9:04
